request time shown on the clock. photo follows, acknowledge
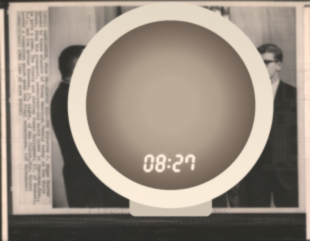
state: 8:27
